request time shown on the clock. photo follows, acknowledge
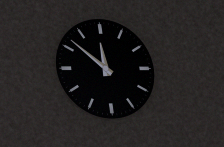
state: 11:52
